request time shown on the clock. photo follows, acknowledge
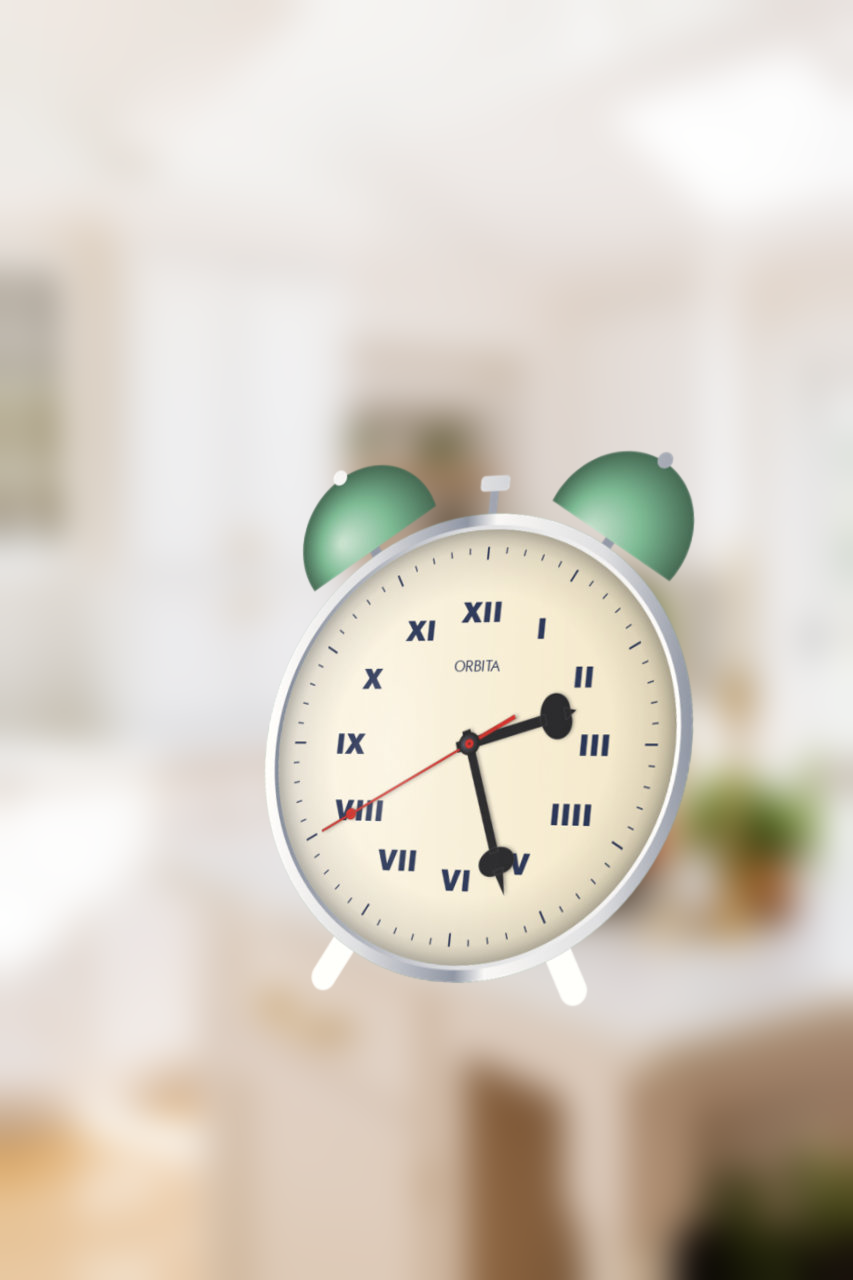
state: 2:26:40
